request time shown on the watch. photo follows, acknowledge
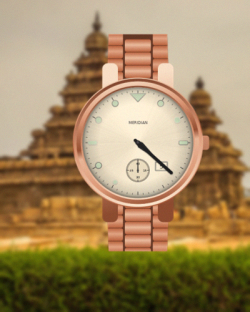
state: 4:22
